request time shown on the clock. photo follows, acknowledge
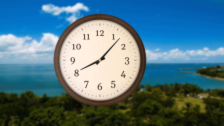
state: 8:07
